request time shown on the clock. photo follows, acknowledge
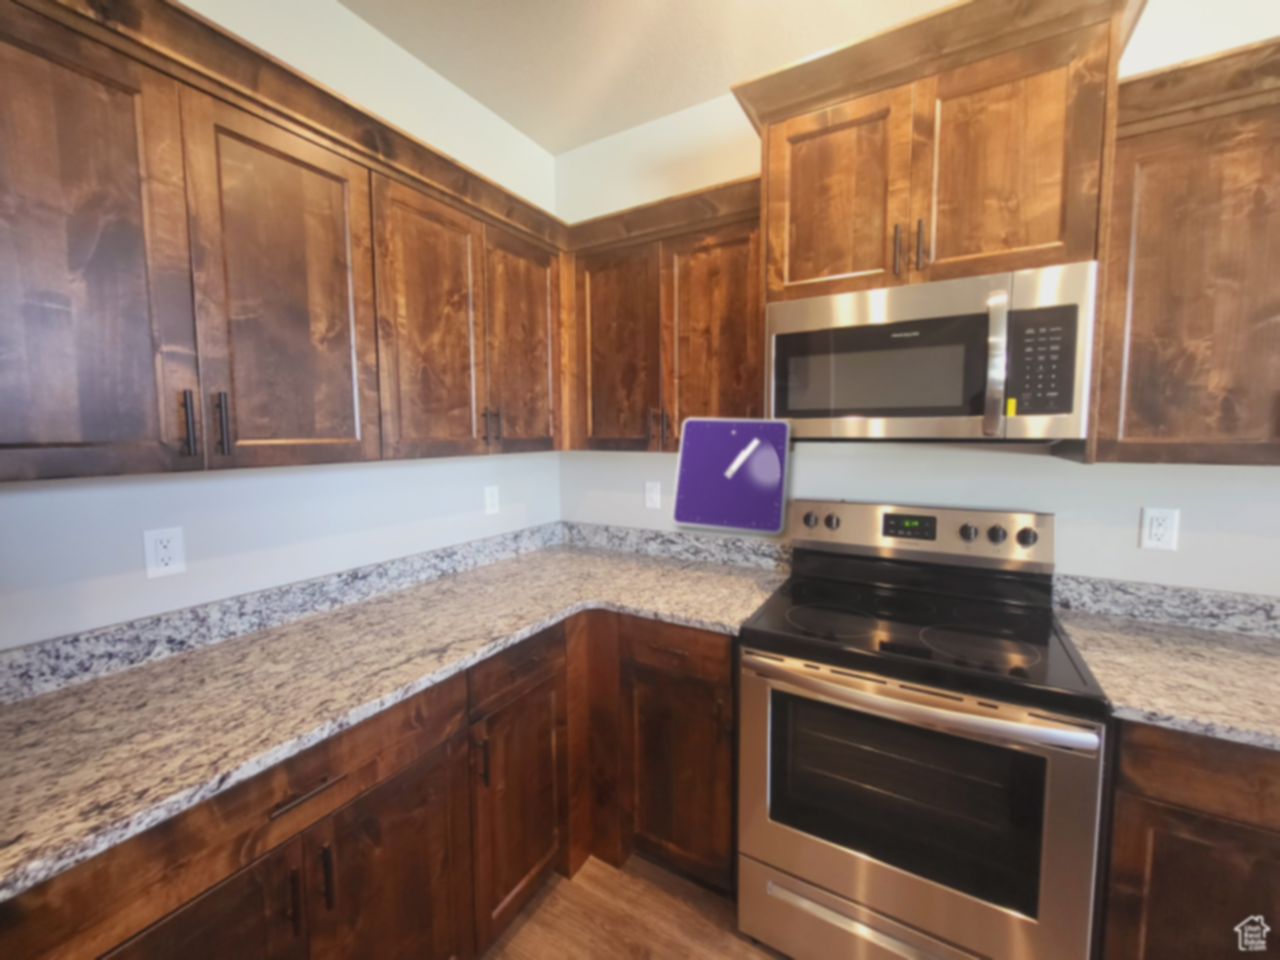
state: 1:06
